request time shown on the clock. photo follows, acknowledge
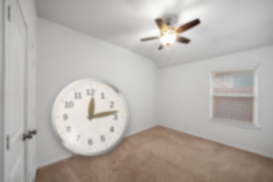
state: 12:13
